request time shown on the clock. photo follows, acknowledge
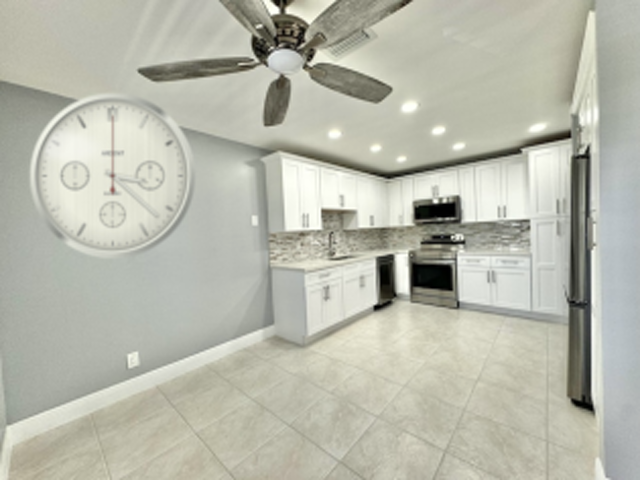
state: 3:22
